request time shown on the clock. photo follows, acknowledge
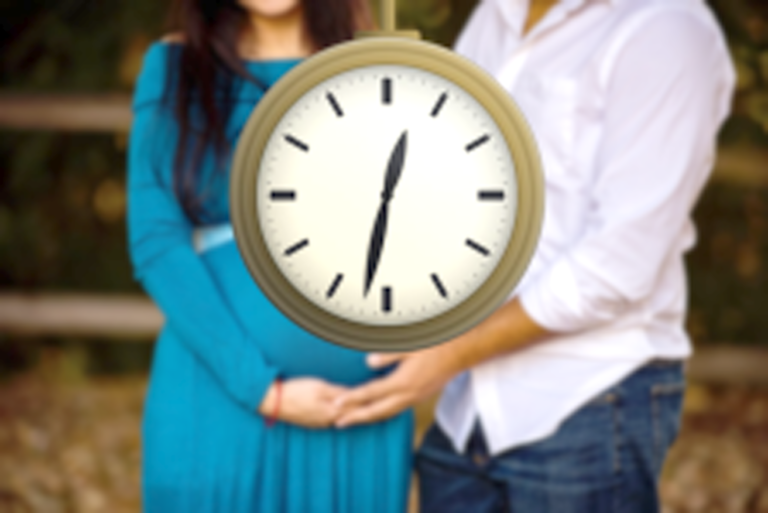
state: 12:32
